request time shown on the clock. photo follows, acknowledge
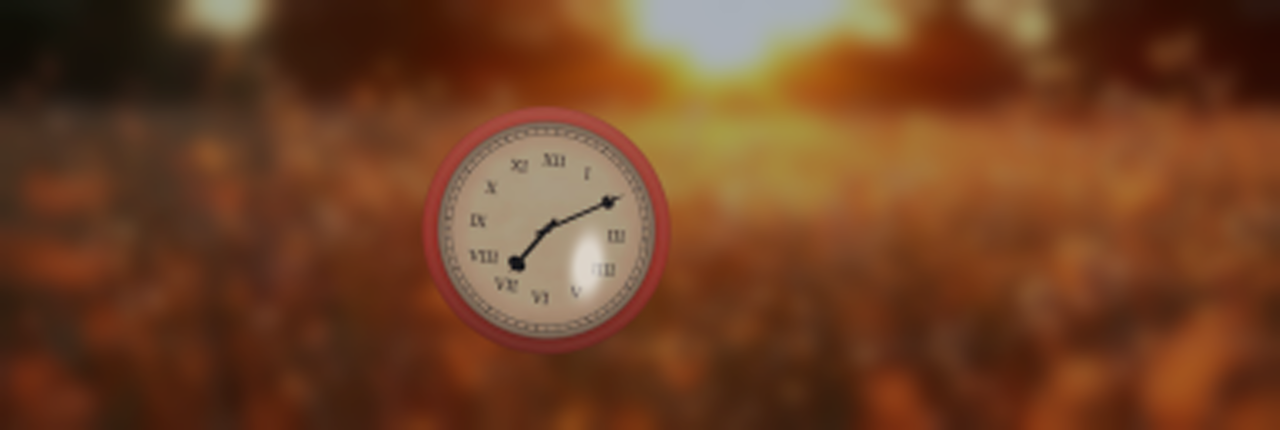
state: 7:10
